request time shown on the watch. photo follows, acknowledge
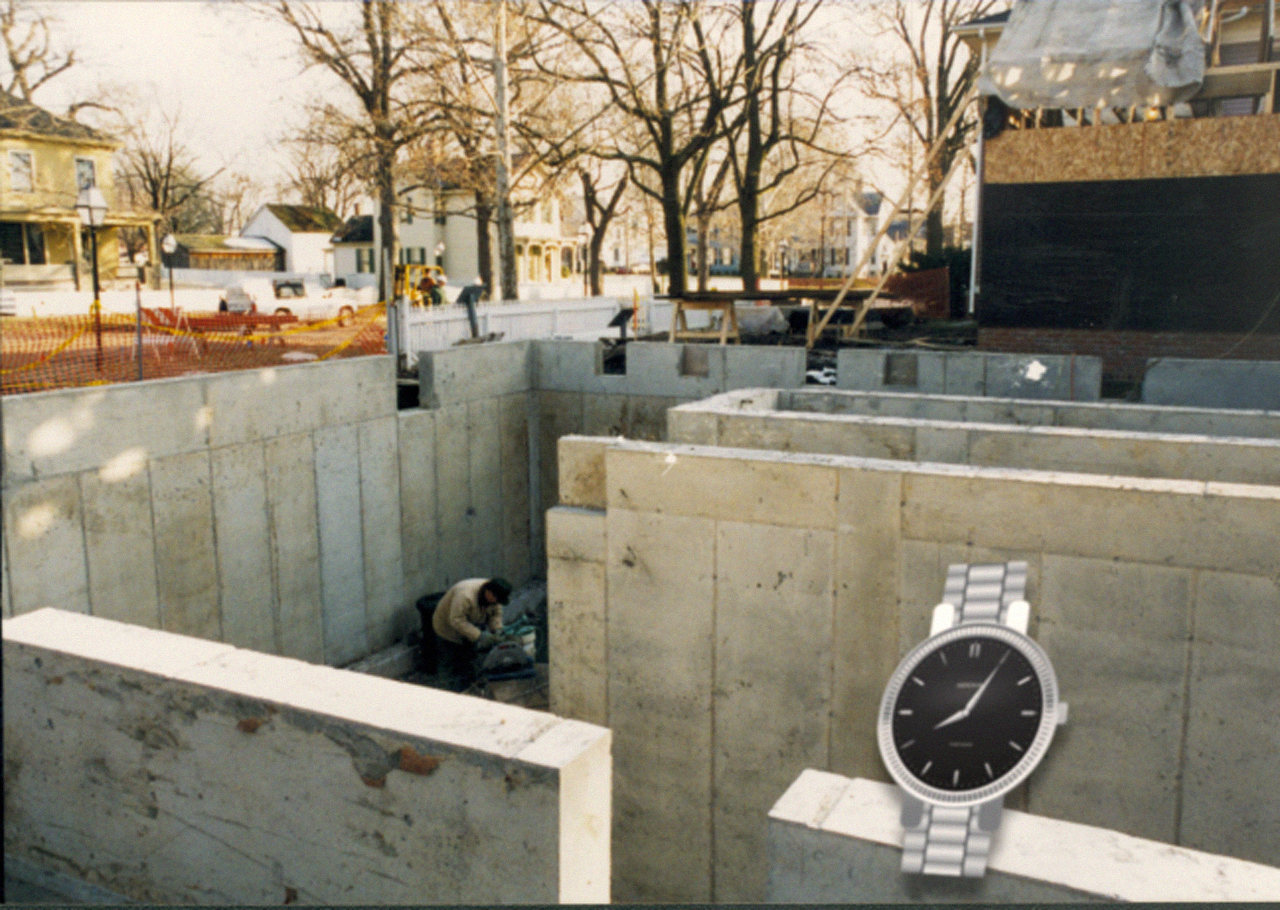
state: 8:05
